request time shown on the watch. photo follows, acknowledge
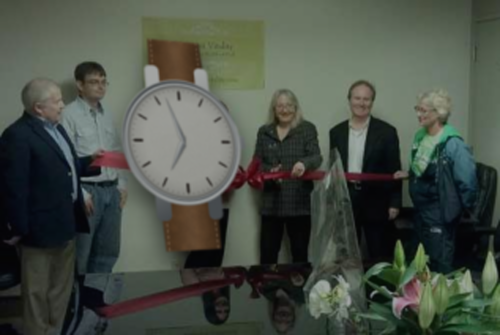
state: 6:57
